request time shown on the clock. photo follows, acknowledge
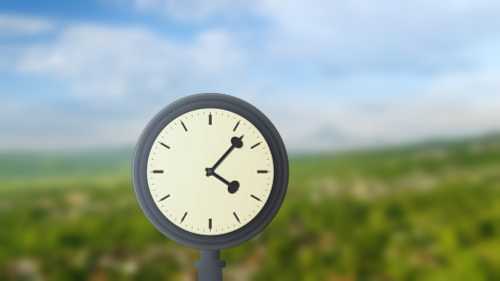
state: 4:07
